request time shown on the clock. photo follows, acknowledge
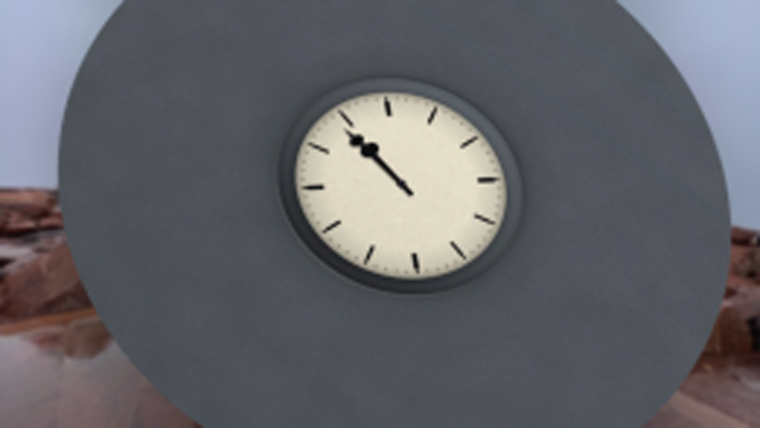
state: 10:54
